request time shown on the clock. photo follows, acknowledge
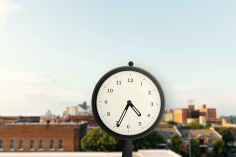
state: 4:34
